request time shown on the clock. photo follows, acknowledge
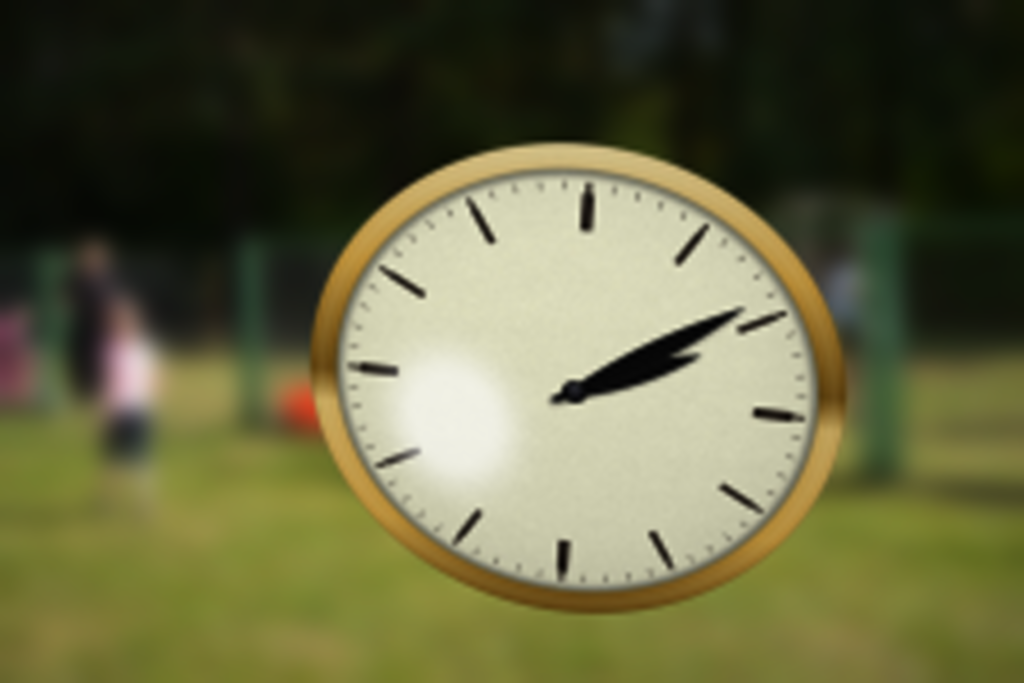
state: 2:09
